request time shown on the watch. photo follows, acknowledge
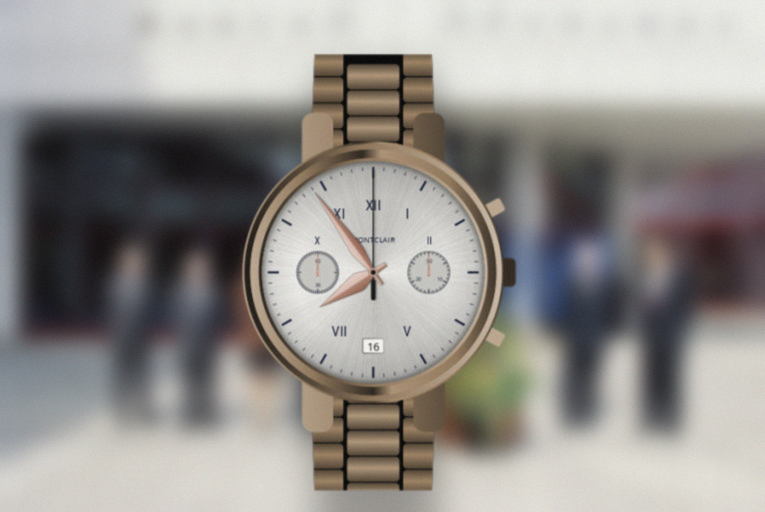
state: 7:54
